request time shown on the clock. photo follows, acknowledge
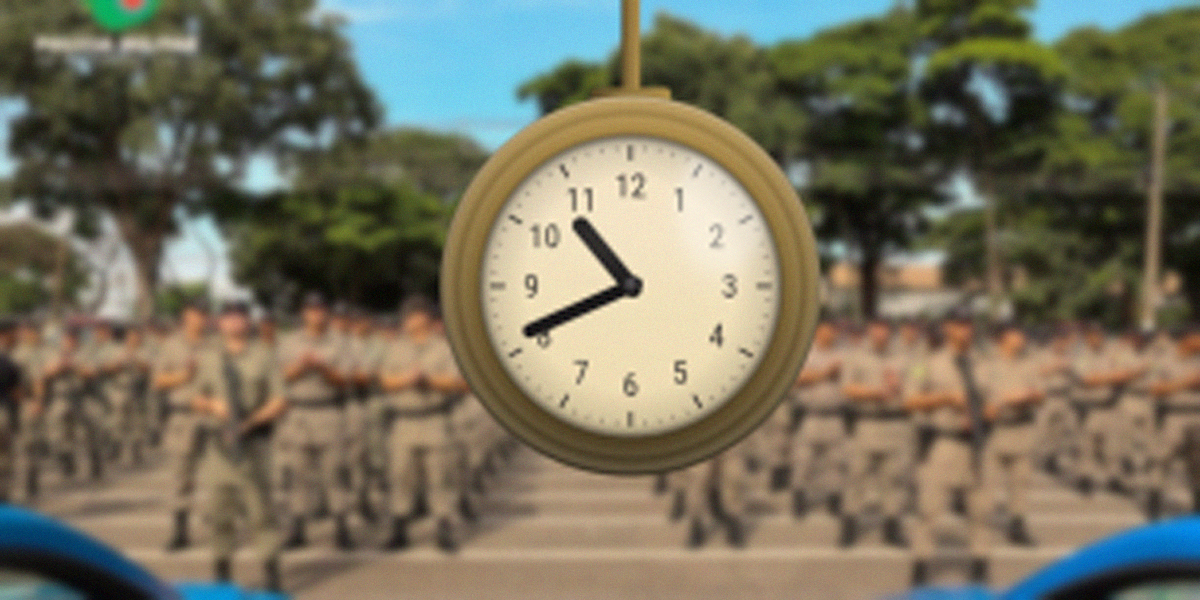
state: 10:41
